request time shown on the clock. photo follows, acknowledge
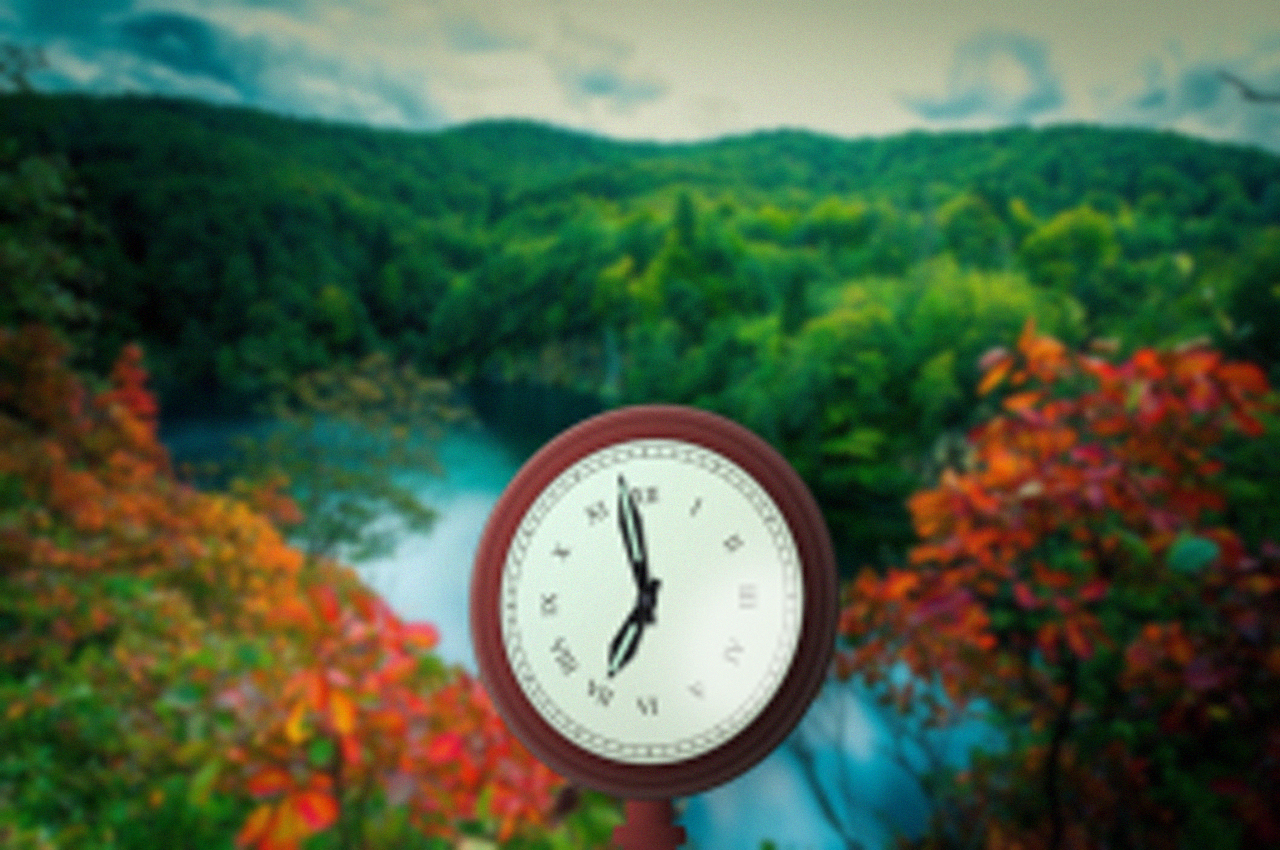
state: 6:58
